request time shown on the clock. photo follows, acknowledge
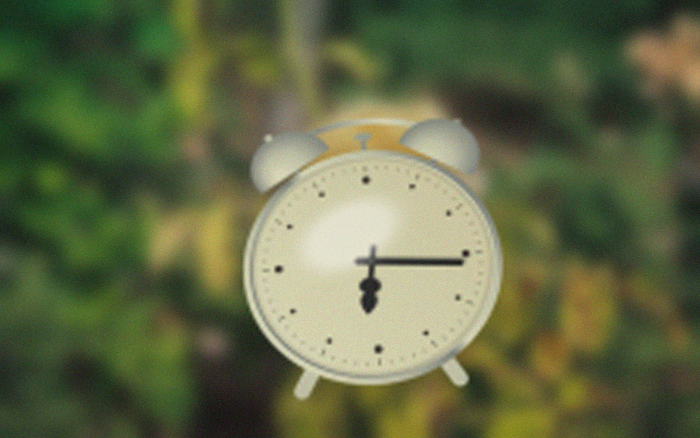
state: 6:16
